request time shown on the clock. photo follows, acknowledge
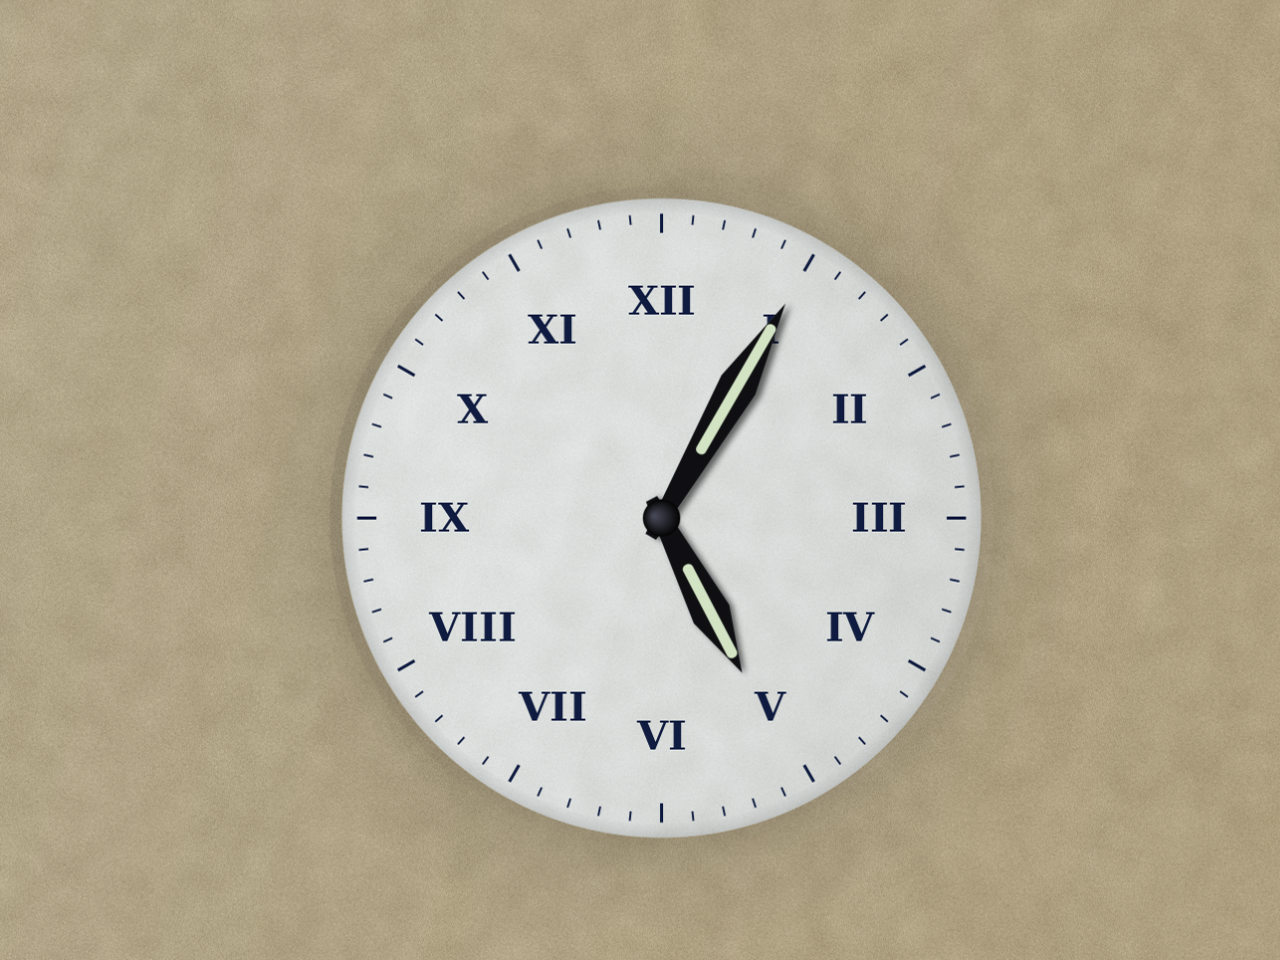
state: 5:05
